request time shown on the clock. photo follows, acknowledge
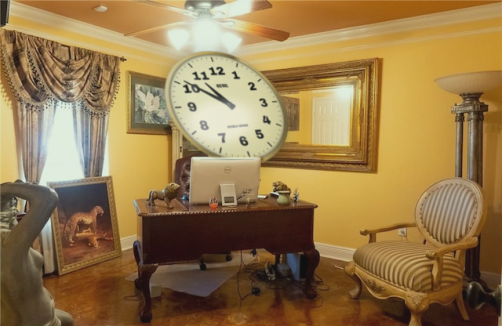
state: 10:51
